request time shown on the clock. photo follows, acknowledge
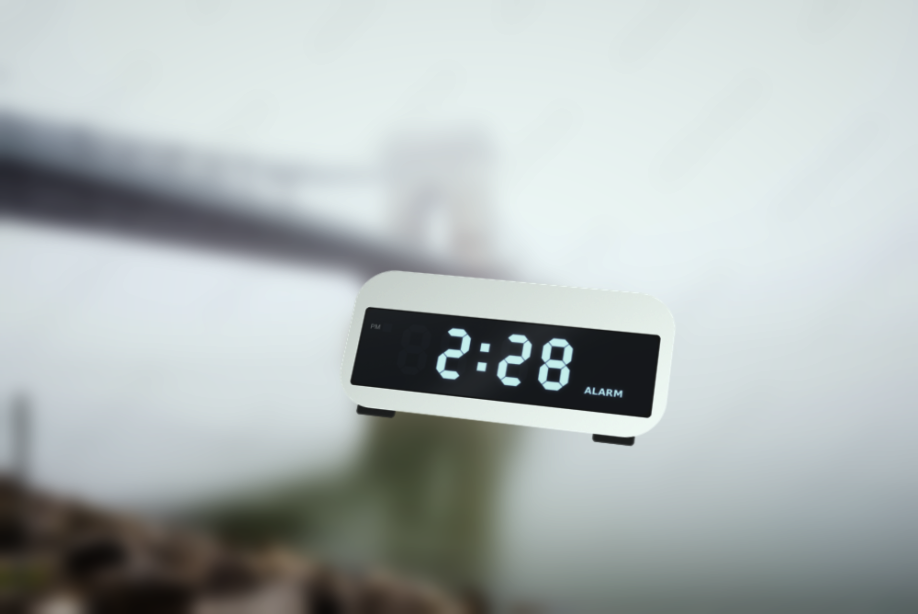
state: 2:28
